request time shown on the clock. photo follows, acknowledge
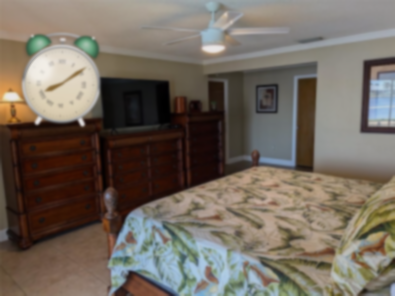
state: 8:09
